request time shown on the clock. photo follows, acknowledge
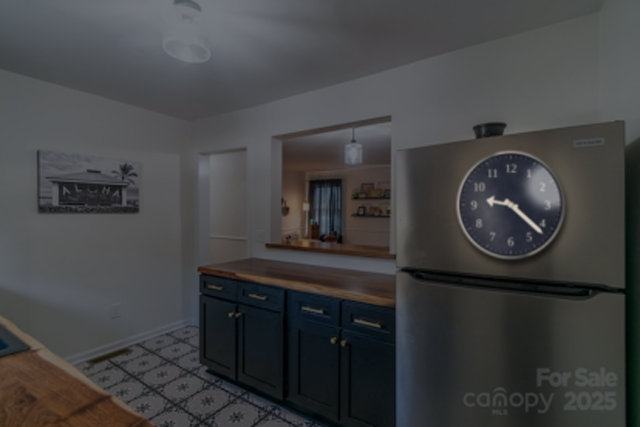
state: 9:22
